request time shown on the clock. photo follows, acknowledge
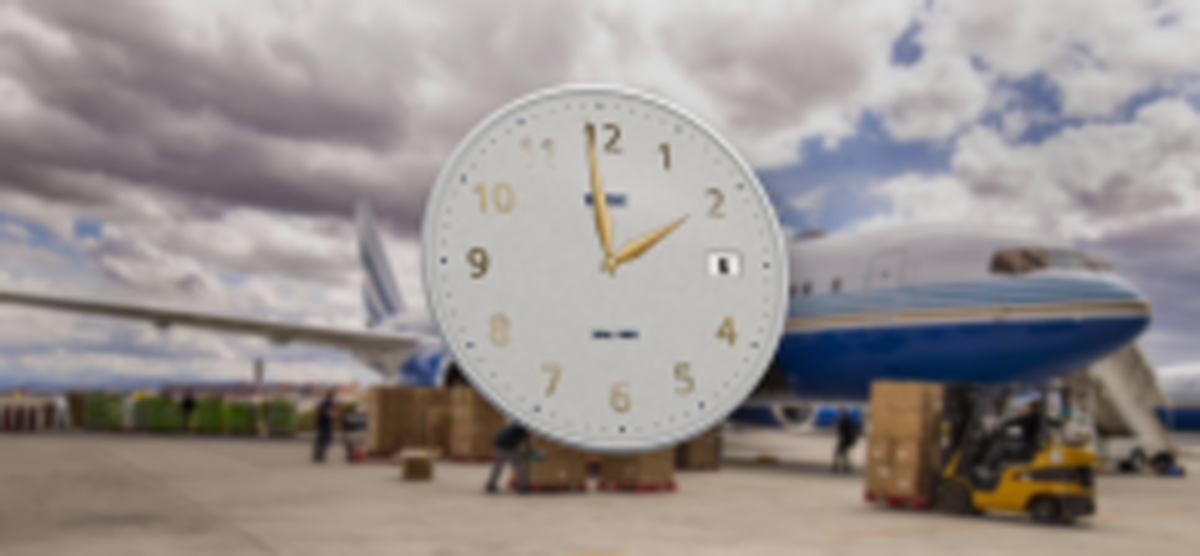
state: 1:59
